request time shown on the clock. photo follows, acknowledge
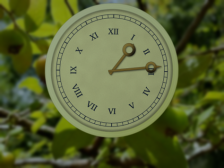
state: 1:14
